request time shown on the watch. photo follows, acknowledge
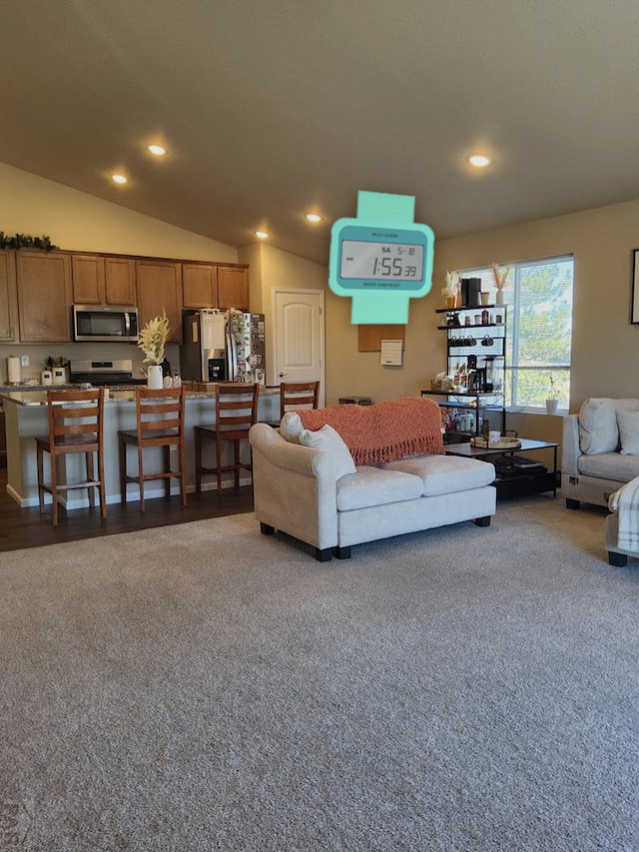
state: 1:55:39
